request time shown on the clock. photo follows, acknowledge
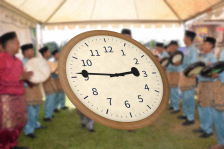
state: 2:46
